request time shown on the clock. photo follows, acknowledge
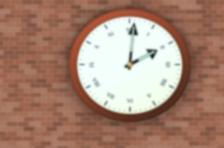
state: 2:01
